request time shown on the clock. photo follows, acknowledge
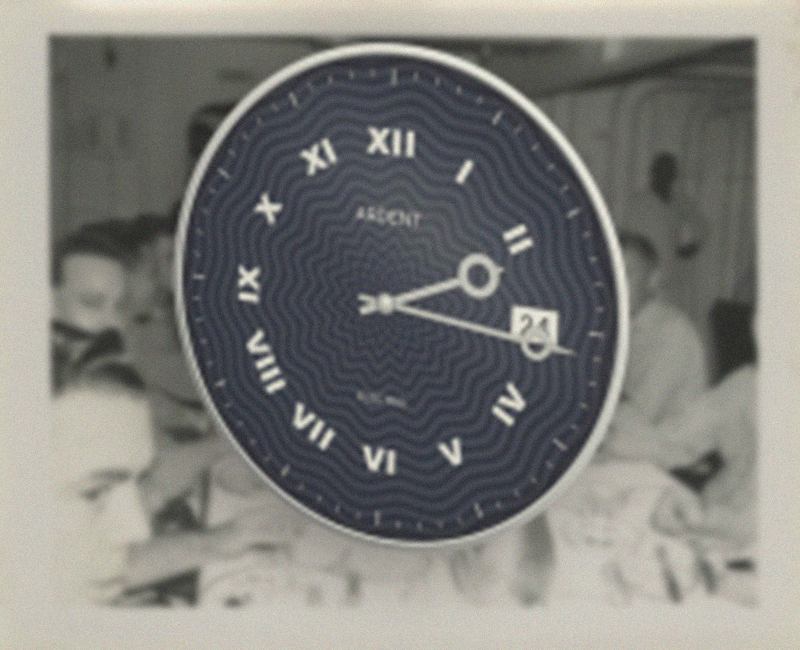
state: 2:16
